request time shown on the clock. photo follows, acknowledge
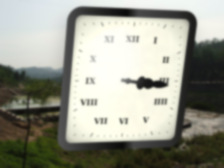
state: 3:16
